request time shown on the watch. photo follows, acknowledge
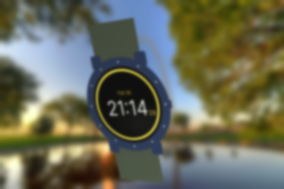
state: 21:14
